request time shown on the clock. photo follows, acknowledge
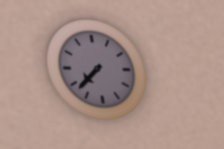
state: 7:38
